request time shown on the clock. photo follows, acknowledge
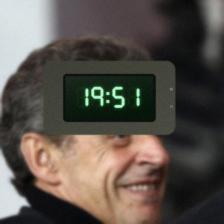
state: 19:51
